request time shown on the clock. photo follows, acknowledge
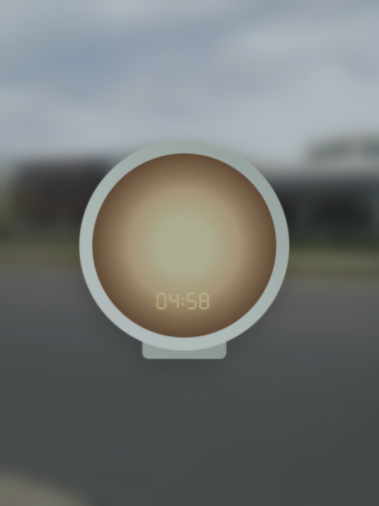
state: 4:58
